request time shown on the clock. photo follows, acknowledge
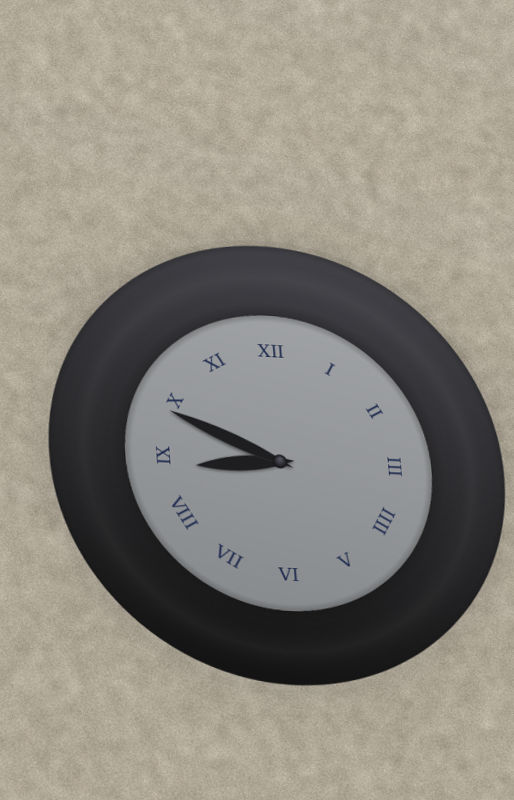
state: 8:49
